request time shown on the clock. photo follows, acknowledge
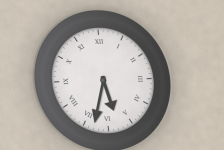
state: 5:33
